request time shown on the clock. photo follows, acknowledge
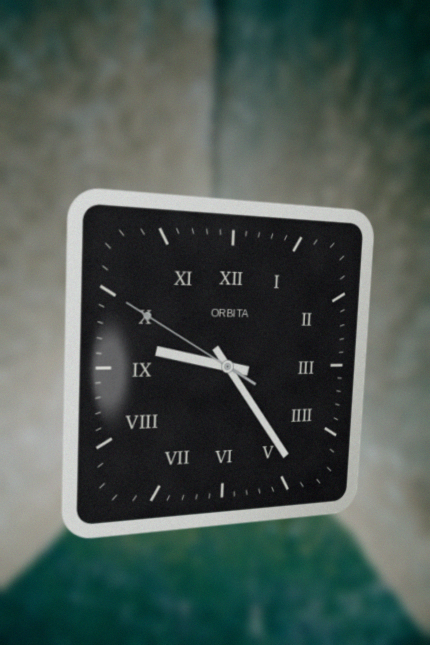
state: 9:23:50
